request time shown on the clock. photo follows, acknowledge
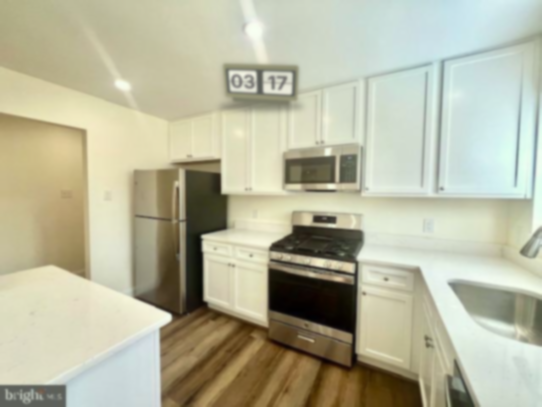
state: 3:17
